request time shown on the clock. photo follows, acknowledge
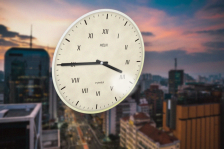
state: 3:45
